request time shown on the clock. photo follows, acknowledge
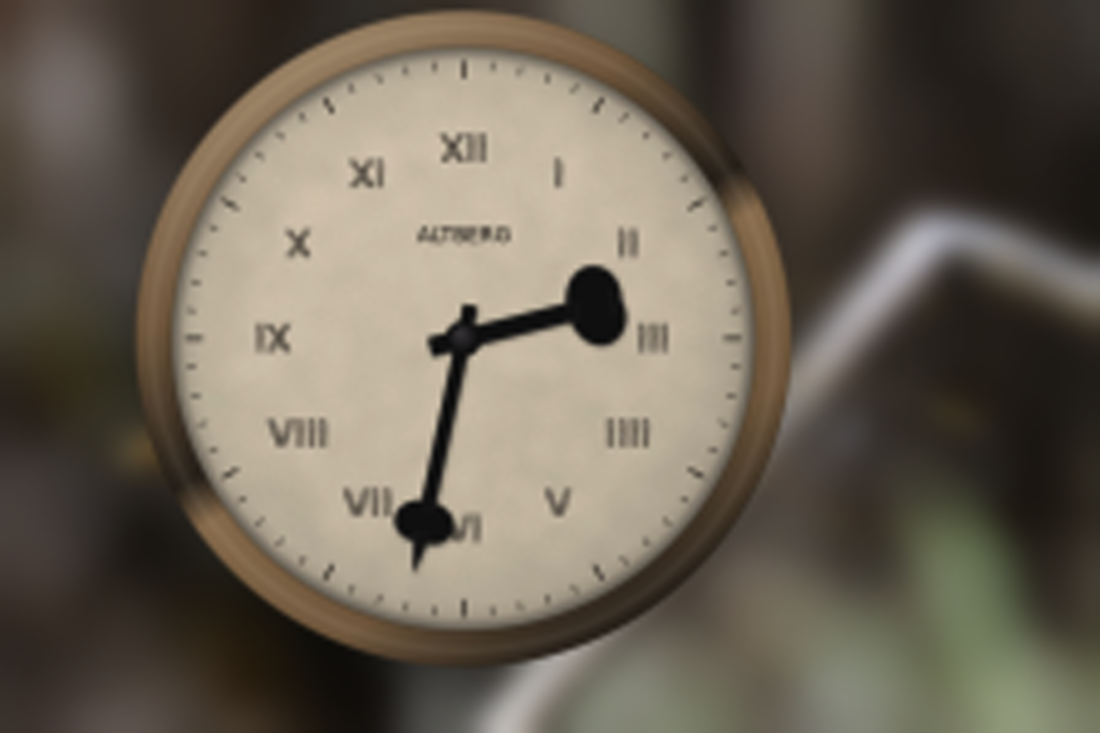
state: 2:32
